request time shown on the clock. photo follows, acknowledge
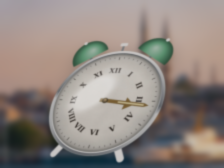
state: 3:16
